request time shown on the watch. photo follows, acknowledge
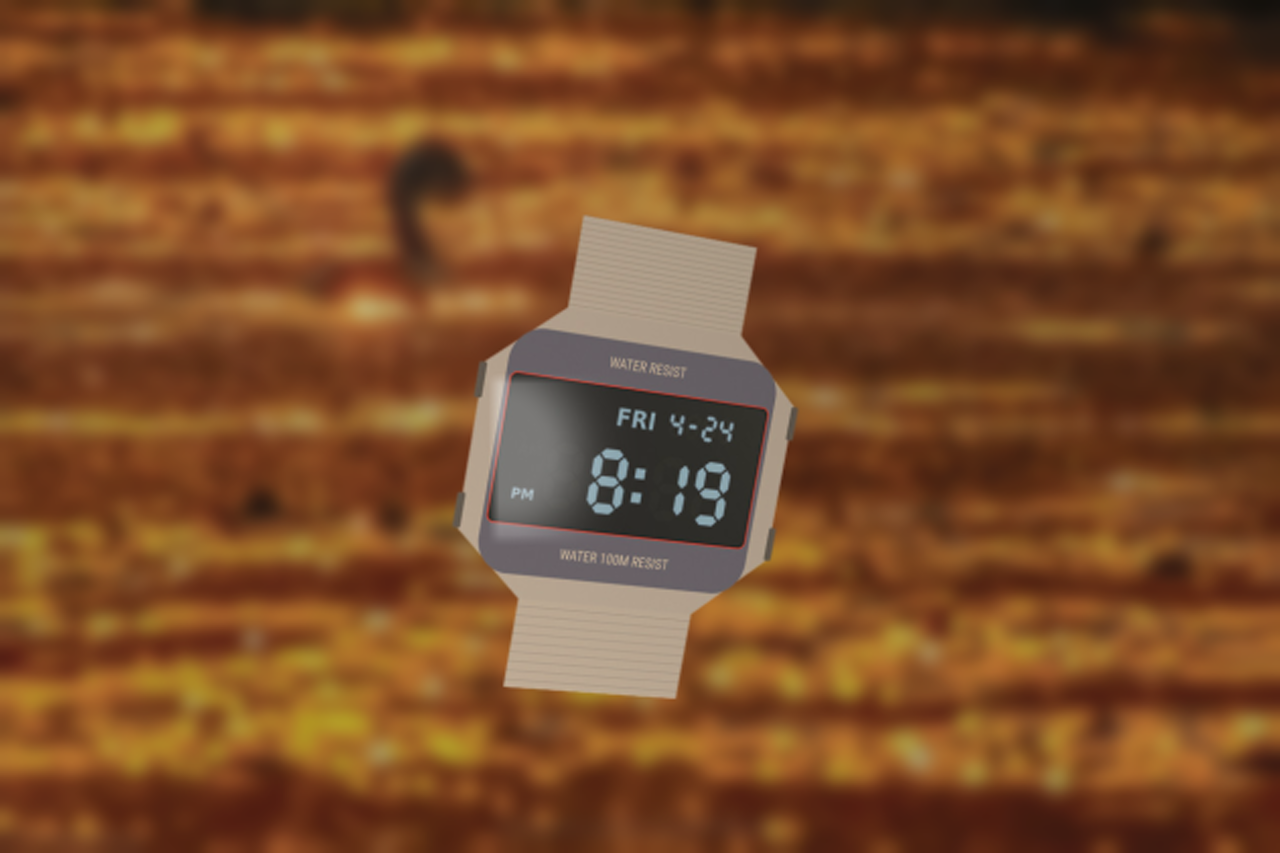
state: 8:19
